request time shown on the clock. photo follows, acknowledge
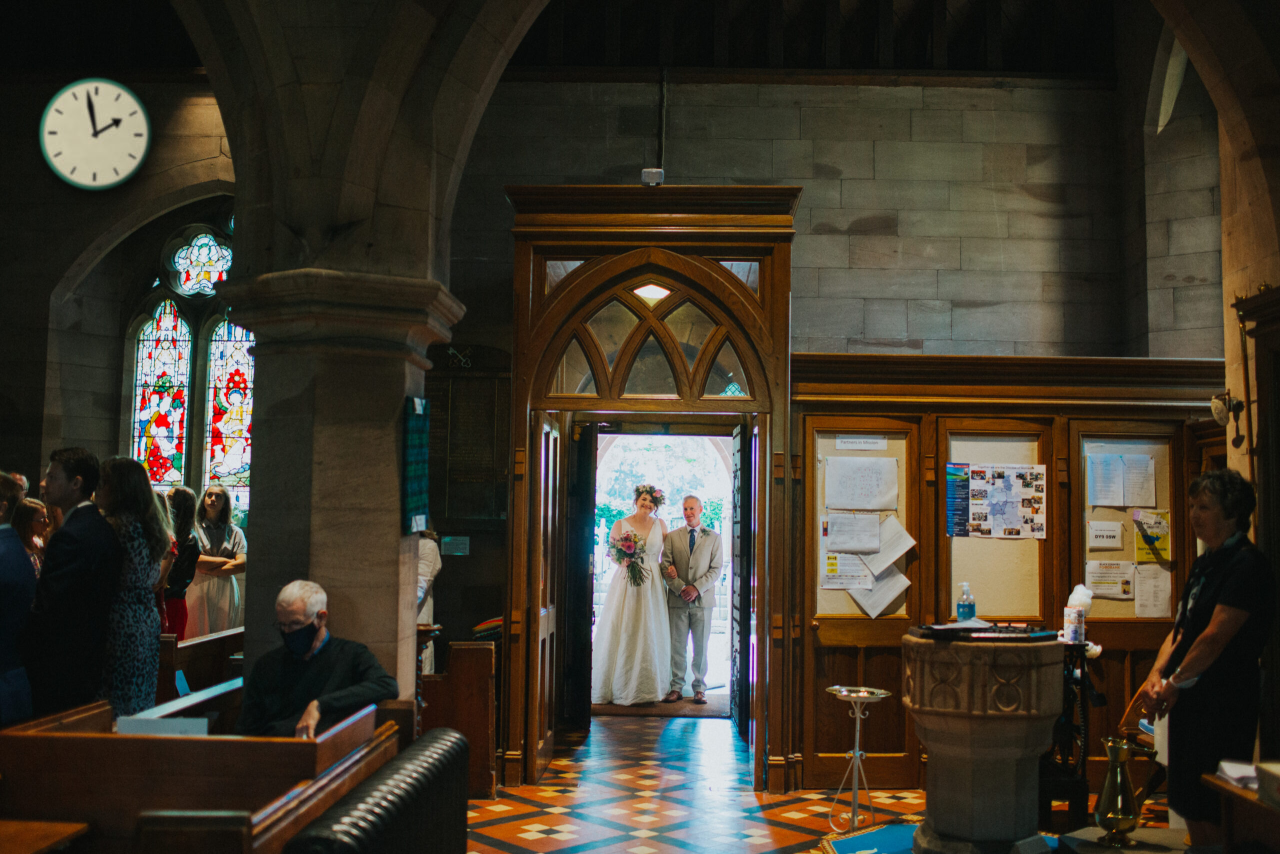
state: 1:58
